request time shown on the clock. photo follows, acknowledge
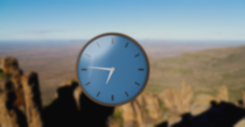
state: 6:46
